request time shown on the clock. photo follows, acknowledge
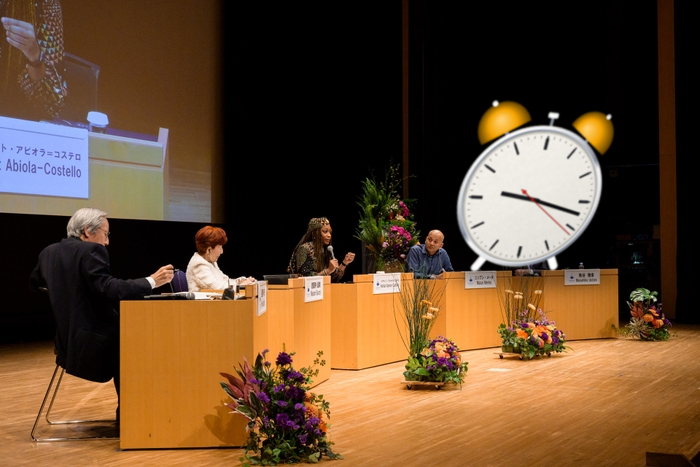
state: 9:17:21
